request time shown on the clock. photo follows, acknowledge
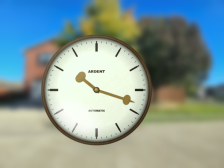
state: 10:18
